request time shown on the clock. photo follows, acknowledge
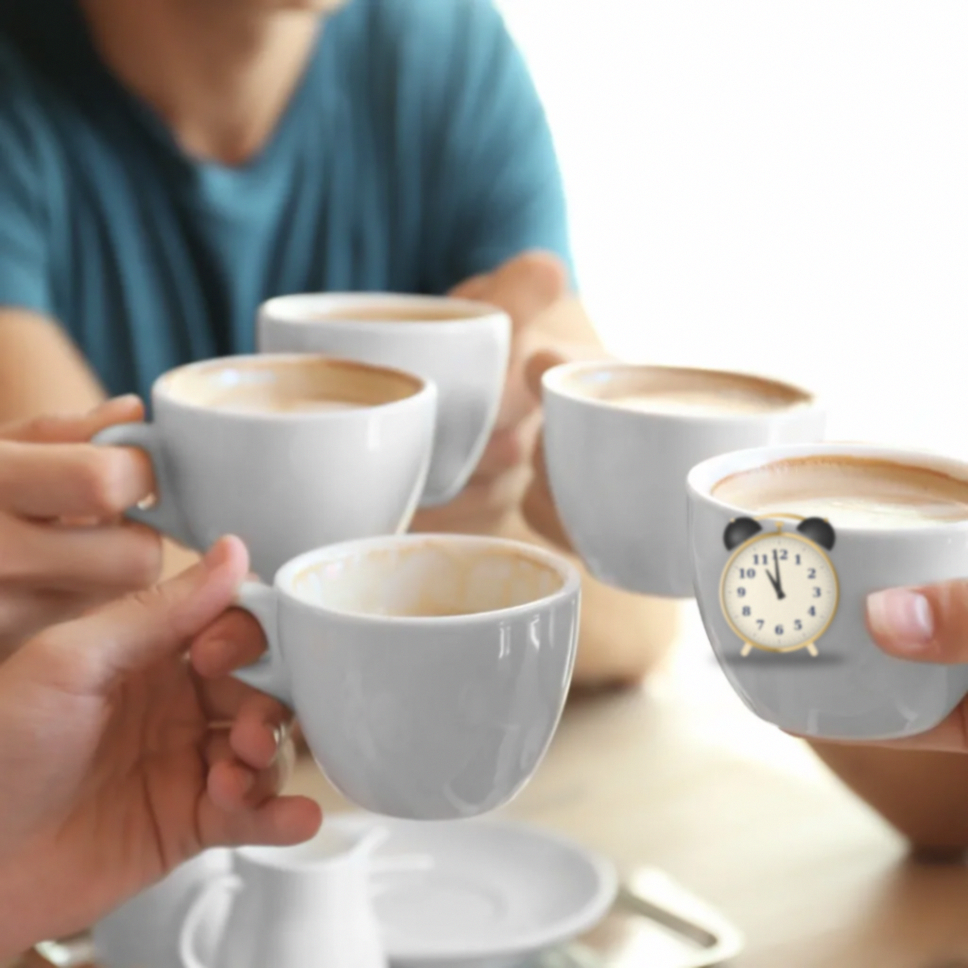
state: 10:59
